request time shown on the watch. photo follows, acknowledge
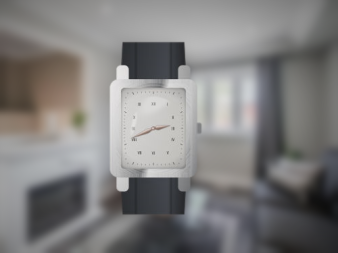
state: 2:41
